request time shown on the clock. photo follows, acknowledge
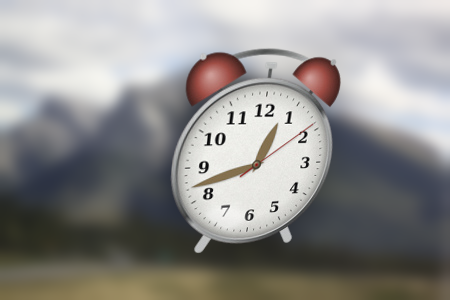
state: 12:42:09
